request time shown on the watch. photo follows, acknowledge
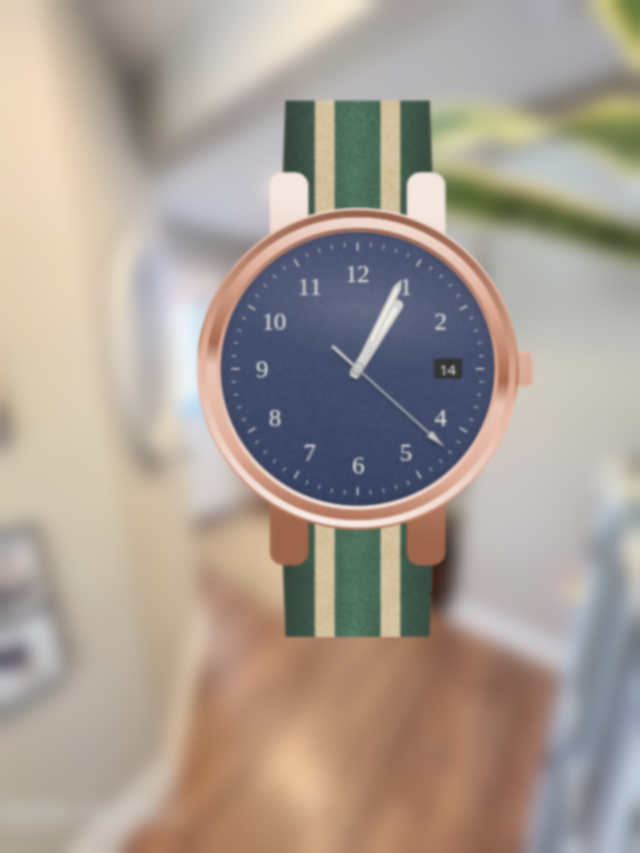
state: 1:04:22
